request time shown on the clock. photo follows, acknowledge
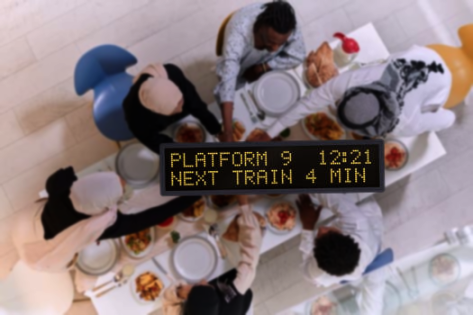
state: 12:21
